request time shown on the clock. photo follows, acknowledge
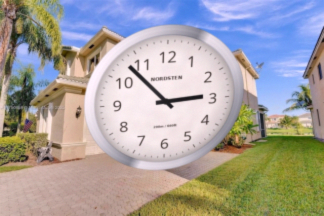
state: 2:53
